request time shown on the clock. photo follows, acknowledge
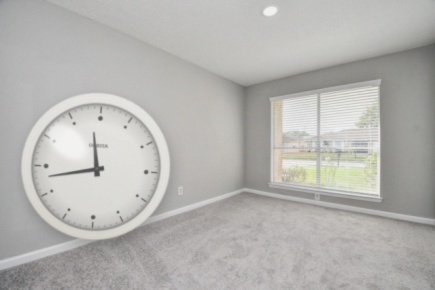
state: 11:43
